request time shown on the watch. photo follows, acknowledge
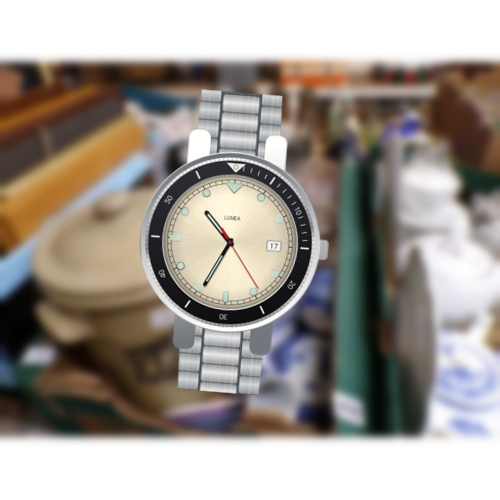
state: 10:34:24
